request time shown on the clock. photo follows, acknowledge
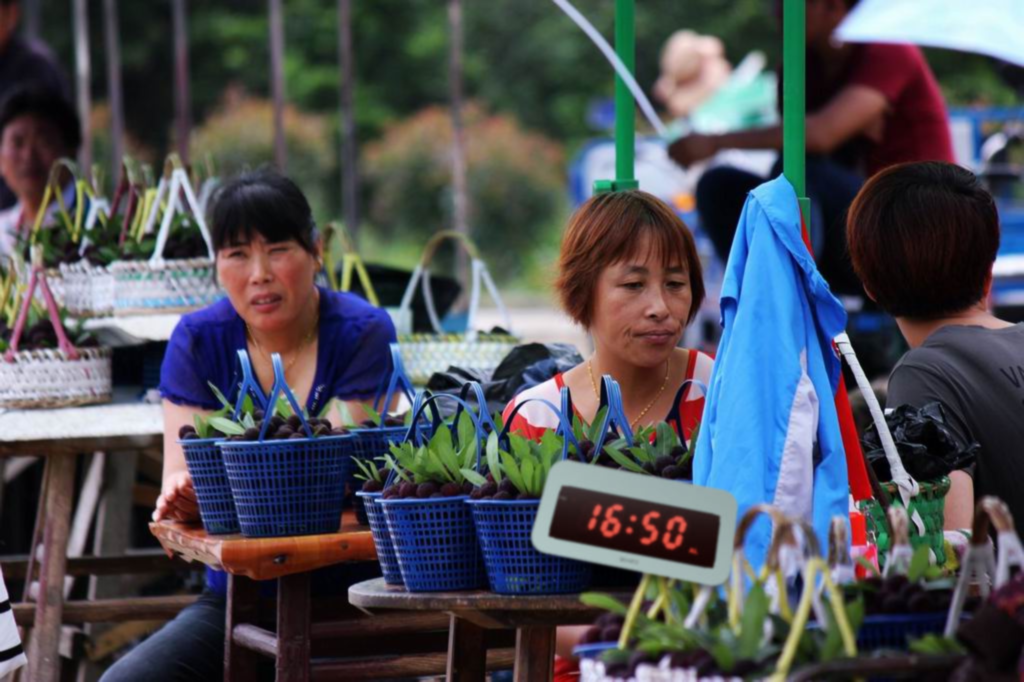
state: 16:50
